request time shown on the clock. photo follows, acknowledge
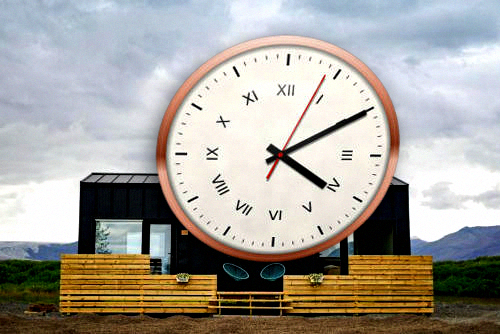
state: 4:10:04
